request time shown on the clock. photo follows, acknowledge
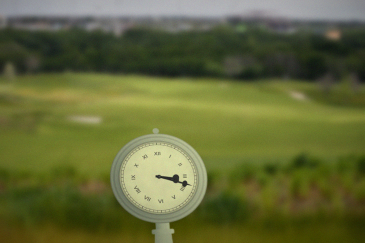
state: 3:18
